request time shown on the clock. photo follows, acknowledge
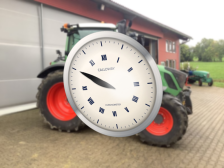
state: 9:50
